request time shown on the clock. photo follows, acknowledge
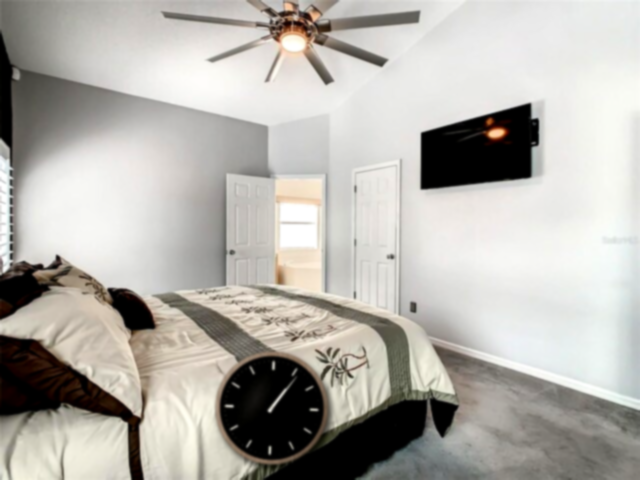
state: 1:06
